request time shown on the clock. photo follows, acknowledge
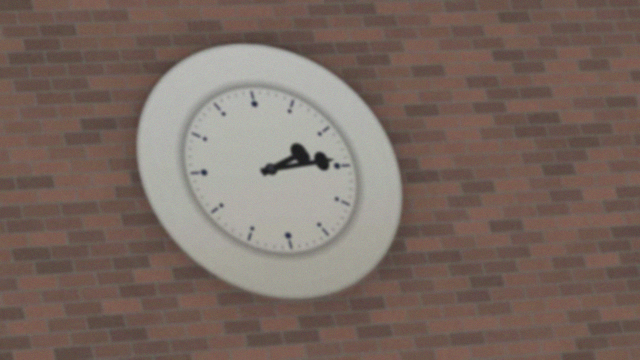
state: 2:14
